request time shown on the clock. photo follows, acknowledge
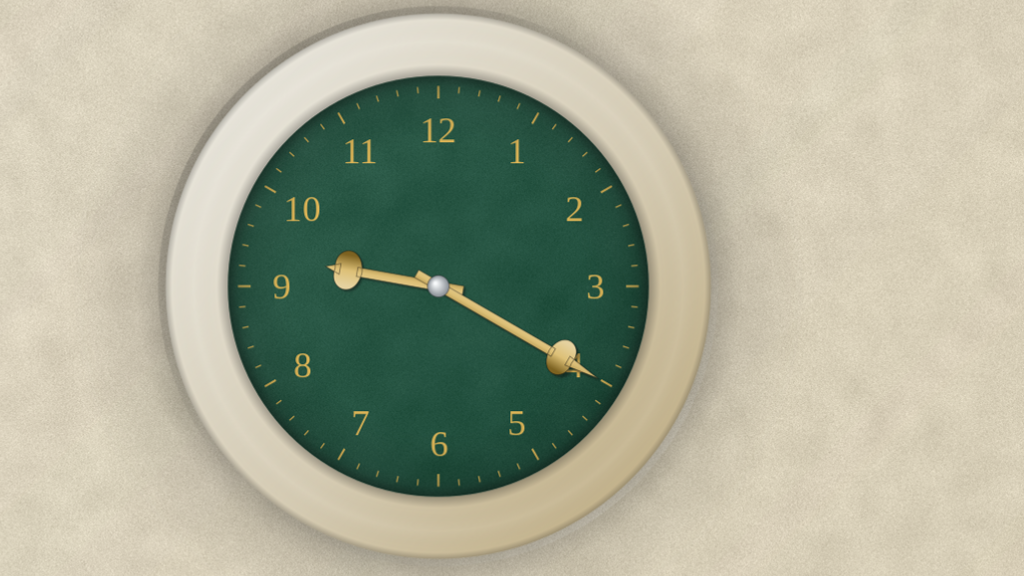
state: 9:20
